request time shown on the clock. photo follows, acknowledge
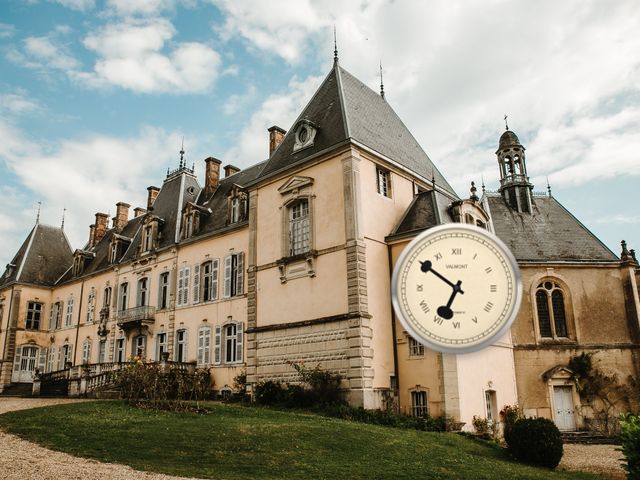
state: 6:51
